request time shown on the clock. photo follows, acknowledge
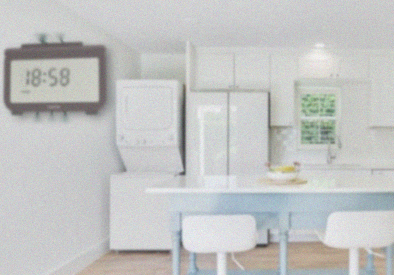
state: 18:58
